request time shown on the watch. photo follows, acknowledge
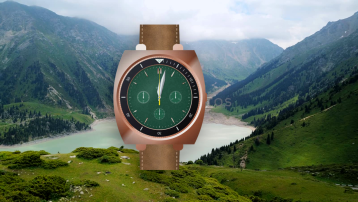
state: 12:02
